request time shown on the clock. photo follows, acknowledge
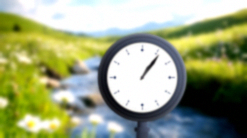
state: 1:06
